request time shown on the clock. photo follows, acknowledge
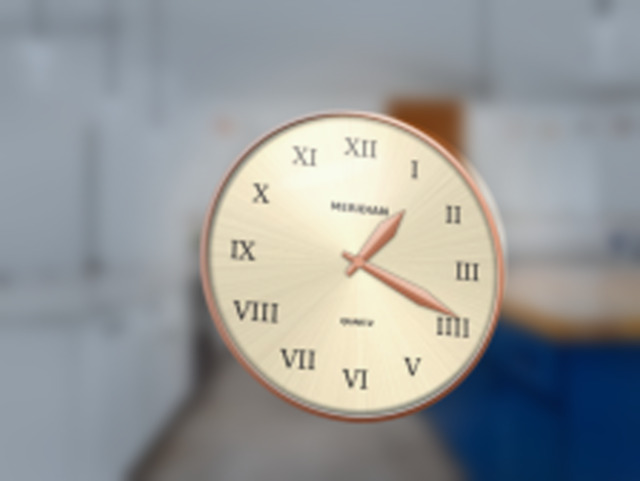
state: 1:19
